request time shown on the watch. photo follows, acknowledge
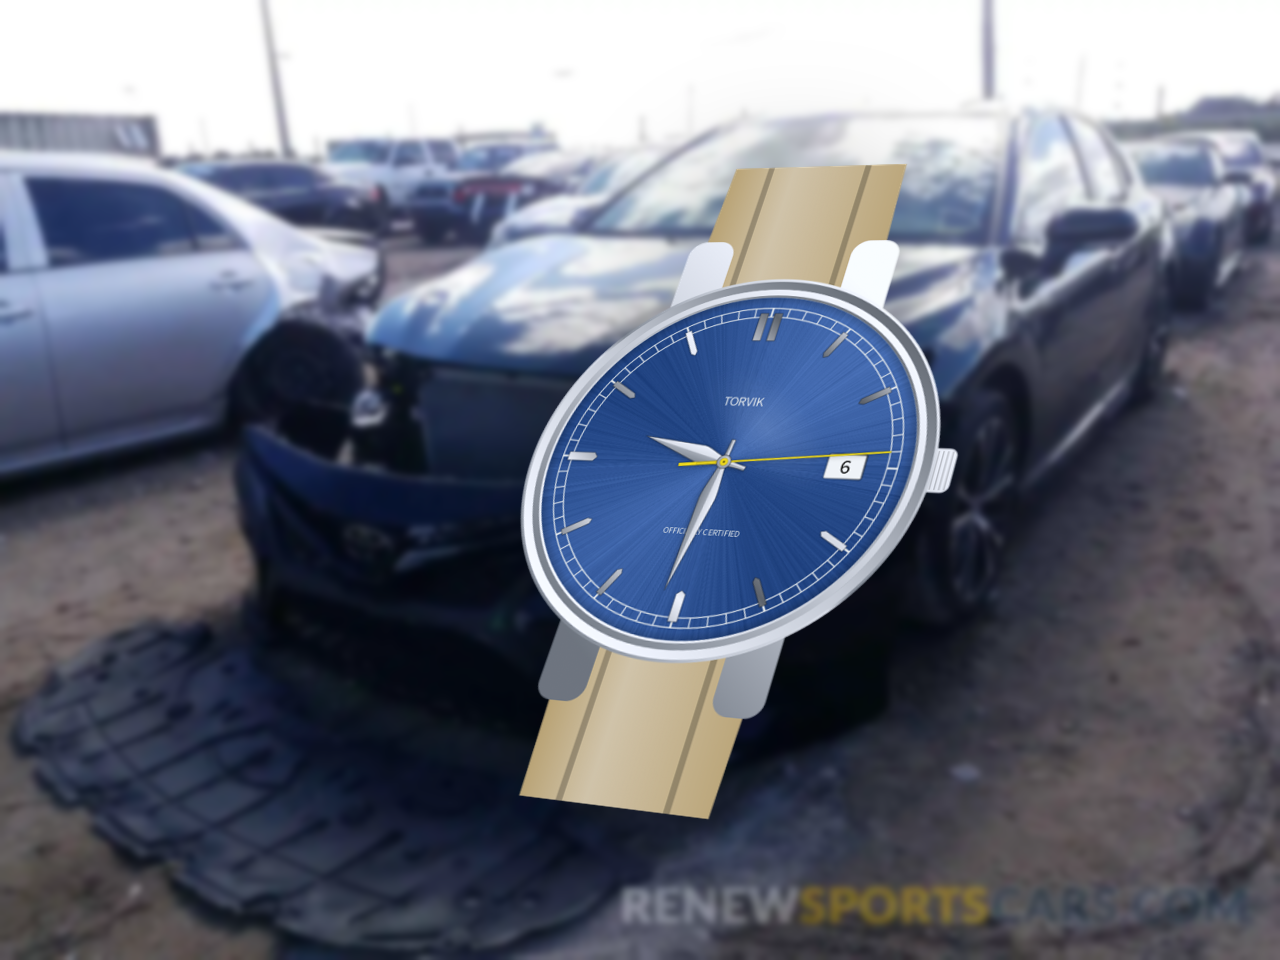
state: 9:31:14
